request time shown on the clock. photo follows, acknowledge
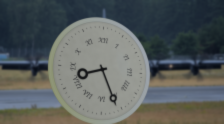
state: 8:26
